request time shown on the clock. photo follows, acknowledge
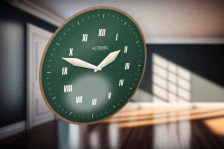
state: 1:48
